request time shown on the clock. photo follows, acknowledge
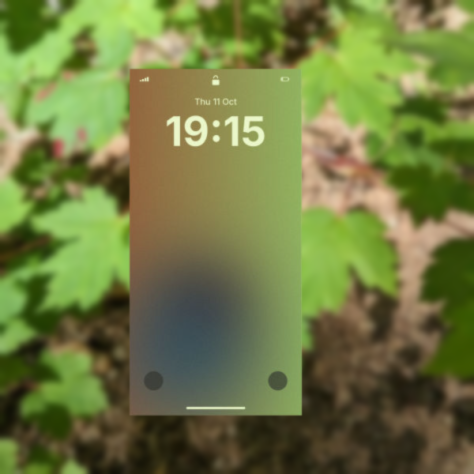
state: 19:15
